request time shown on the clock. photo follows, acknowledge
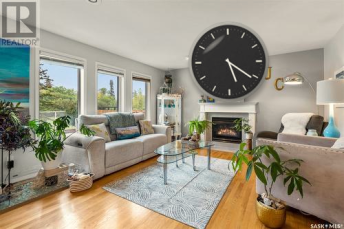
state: 5:21
